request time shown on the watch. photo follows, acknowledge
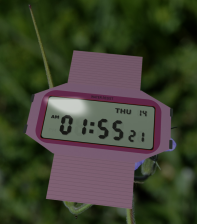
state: 1:55:21
